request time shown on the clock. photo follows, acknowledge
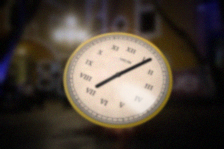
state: 7:06
